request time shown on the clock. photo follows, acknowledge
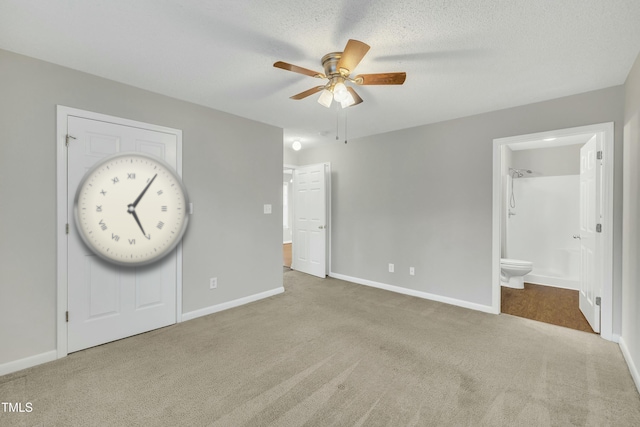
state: 5:06
